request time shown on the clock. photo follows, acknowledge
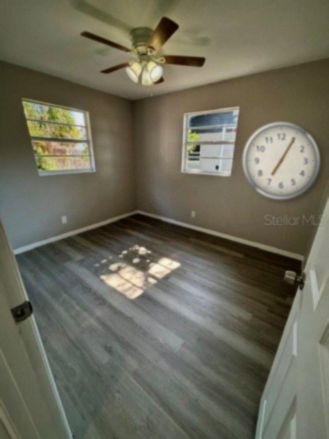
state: 7:05
